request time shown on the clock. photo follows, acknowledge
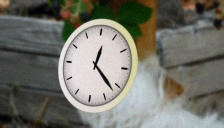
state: 12:22
